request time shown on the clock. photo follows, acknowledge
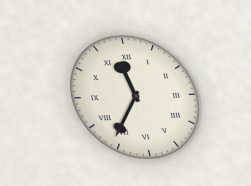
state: 11:36
